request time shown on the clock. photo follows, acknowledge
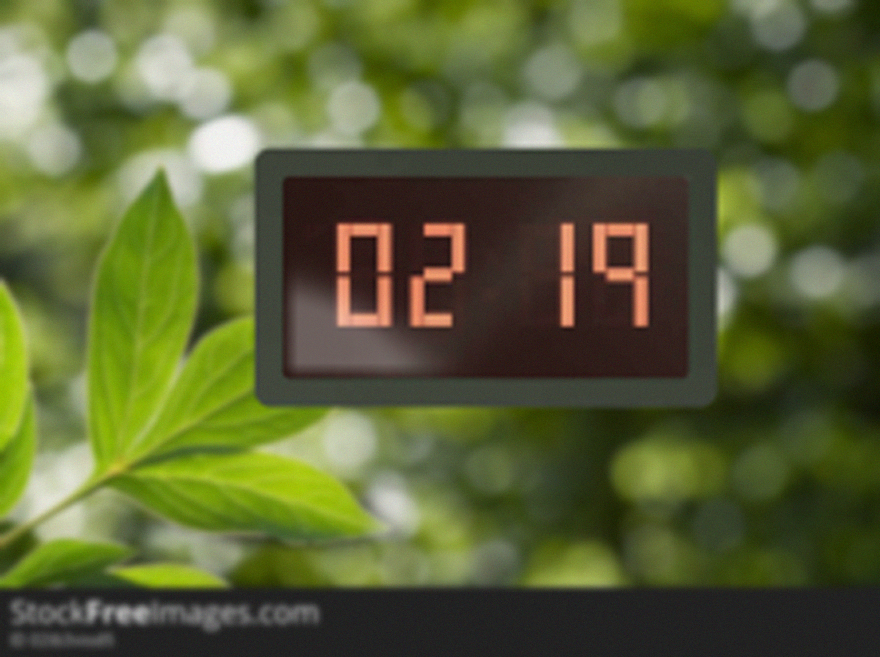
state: 2:19
